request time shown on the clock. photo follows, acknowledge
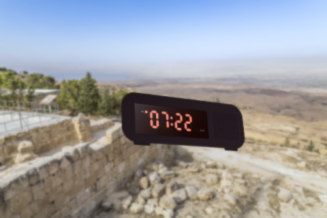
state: 7:22
